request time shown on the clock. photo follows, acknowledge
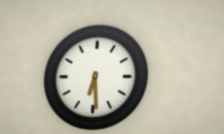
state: 6:29
